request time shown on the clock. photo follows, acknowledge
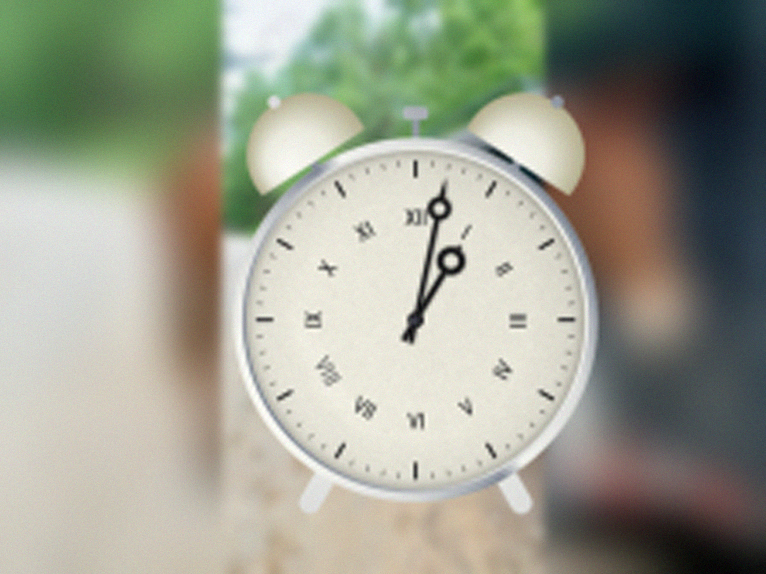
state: 1:02
